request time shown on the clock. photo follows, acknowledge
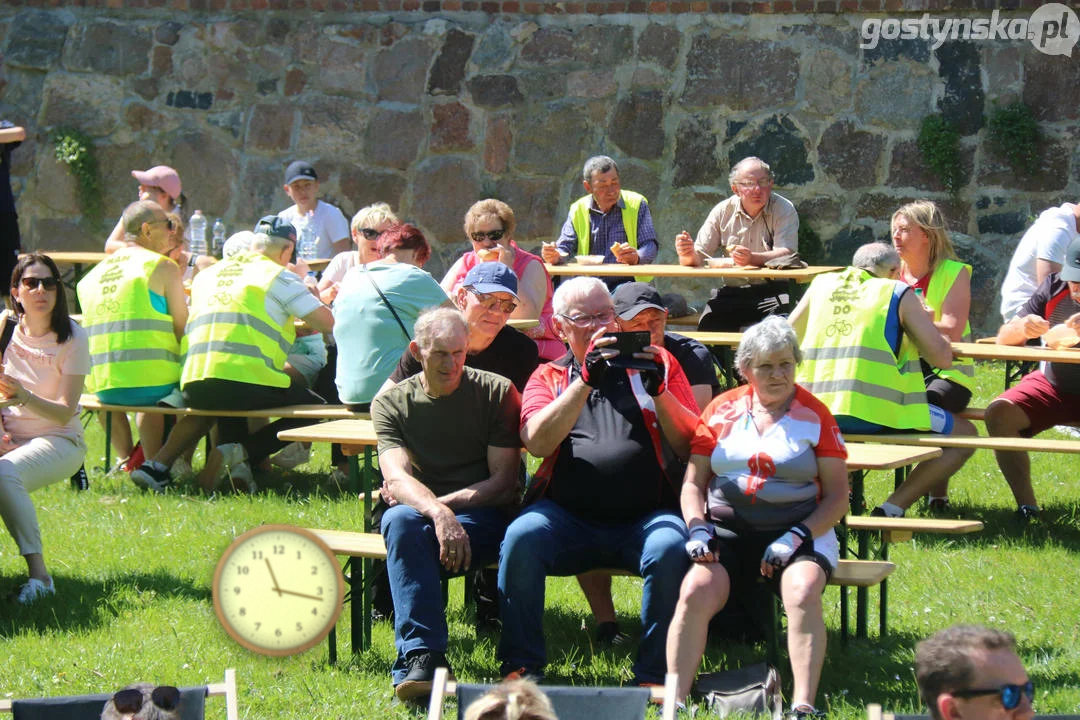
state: 11:17
